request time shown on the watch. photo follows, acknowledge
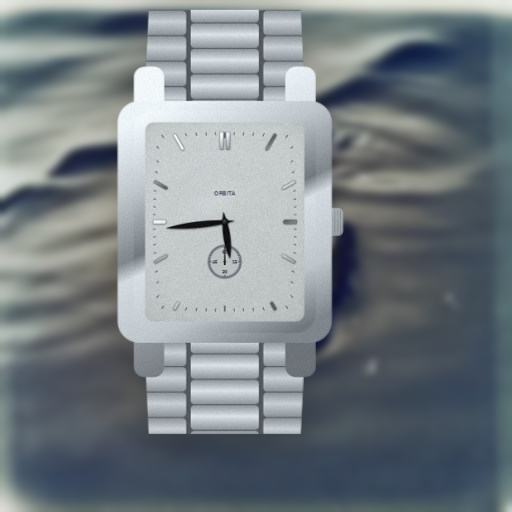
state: 5:44
